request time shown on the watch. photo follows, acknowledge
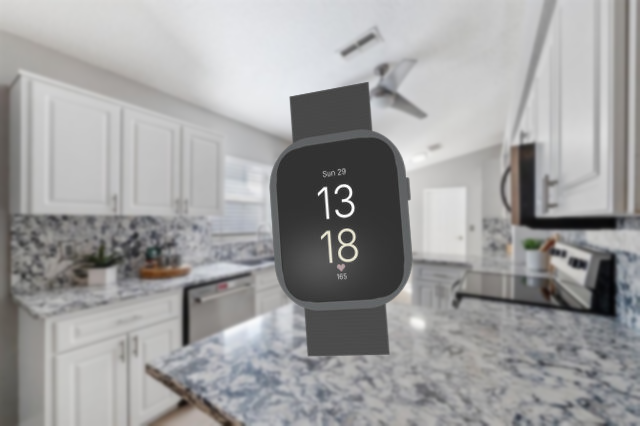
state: 13:18
